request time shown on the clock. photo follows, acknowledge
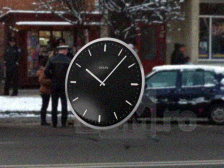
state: 10:07
